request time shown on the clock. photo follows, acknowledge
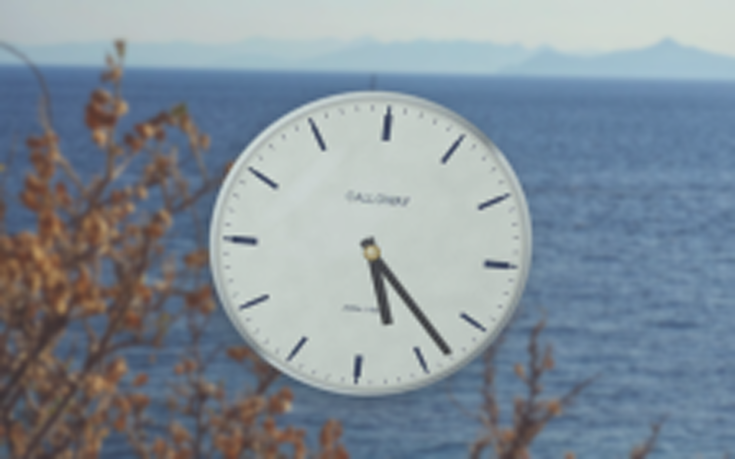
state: 5:23
